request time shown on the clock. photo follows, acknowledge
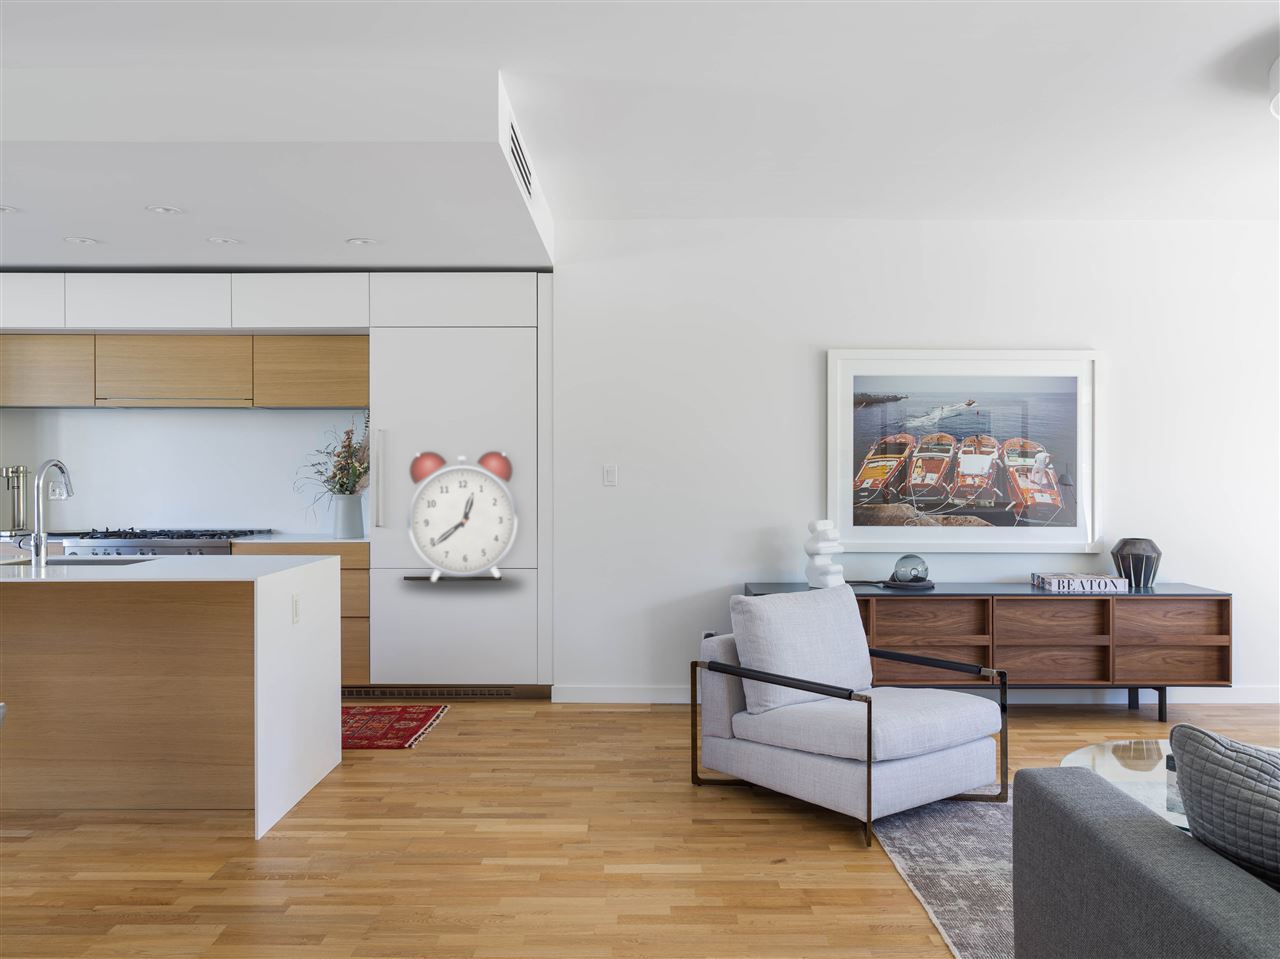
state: 12:39
